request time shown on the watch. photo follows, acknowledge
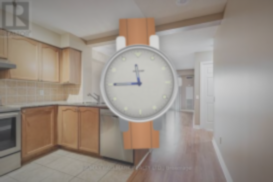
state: 11:45
